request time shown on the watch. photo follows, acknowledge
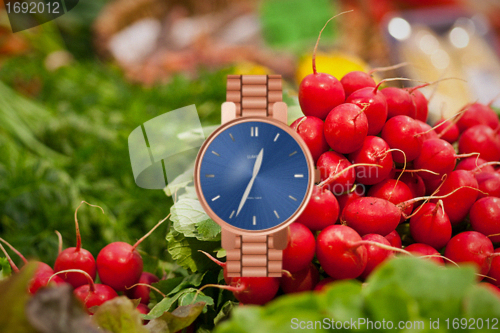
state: 12:34
